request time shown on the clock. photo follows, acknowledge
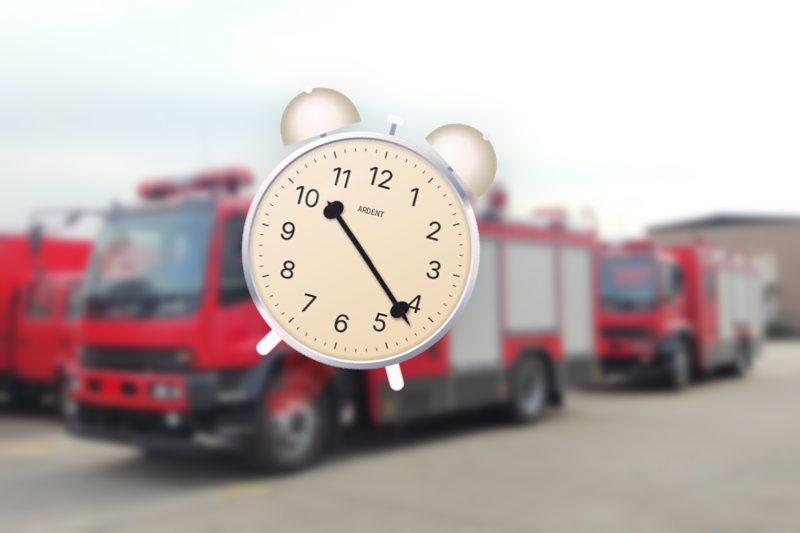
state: 10:22
